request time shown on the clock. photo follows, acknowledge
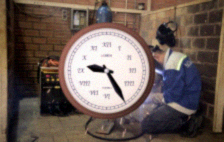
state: 9:25
